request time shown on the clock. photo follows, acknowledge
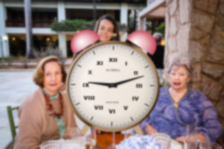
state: 9:12
